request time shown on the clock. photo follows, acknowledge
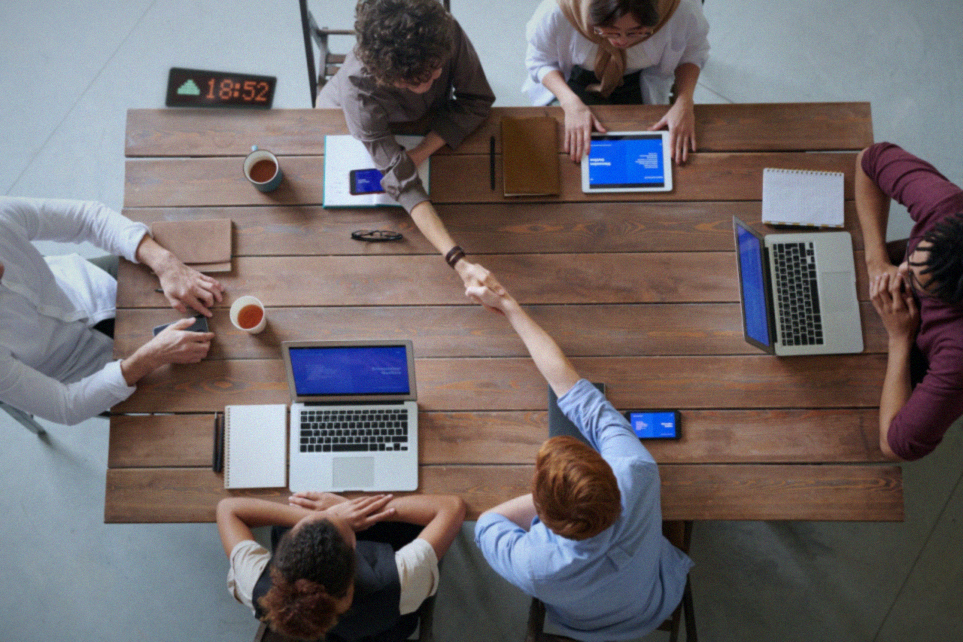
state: 18:52
